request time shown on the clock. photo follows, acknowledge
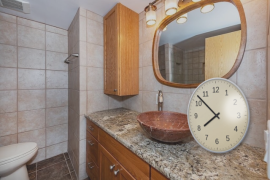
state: 7:52
